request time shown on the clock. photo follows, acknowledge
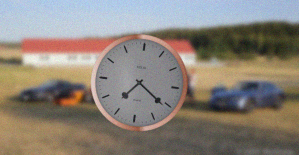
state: 7:21
